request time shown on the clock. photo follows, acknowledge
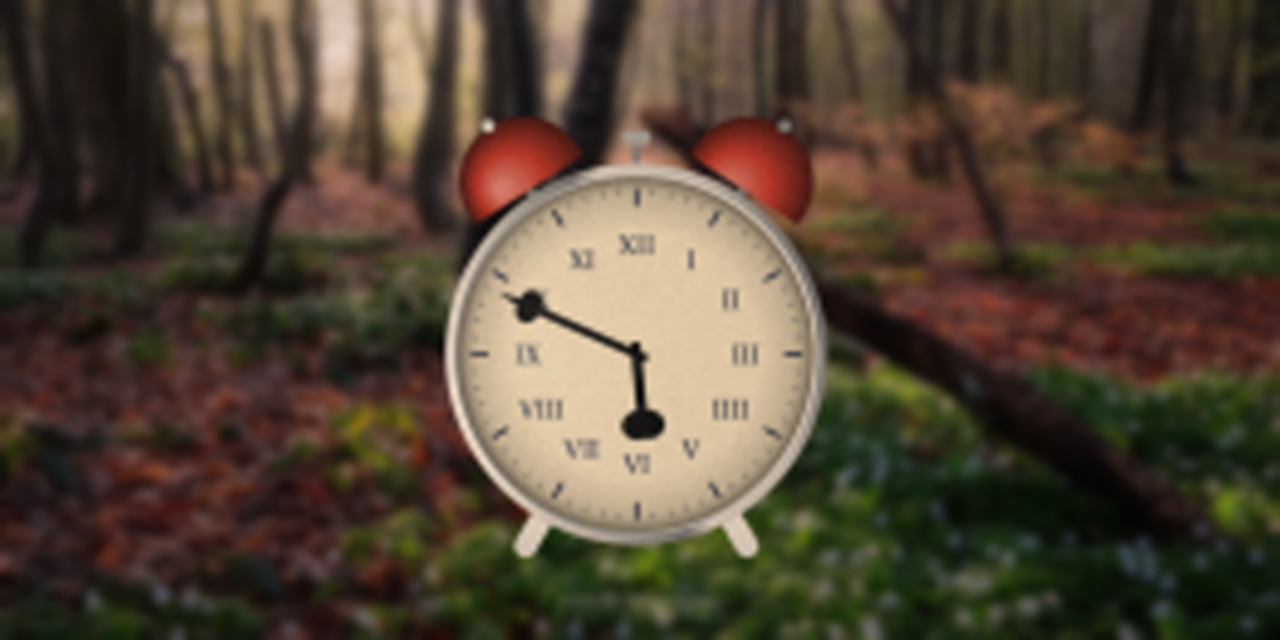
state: 5:49
